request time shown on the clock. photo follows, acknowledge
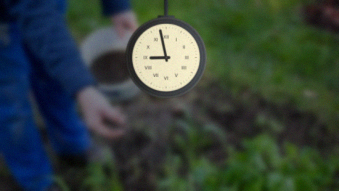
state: 8:58
